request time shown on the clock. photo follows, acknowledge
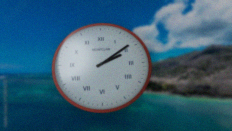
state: 2:09
